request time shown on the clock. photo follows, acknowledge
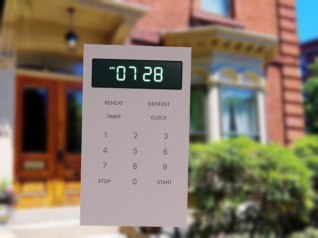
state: 7:28
